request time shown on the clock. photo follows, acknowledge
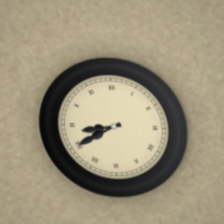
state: 8:40
